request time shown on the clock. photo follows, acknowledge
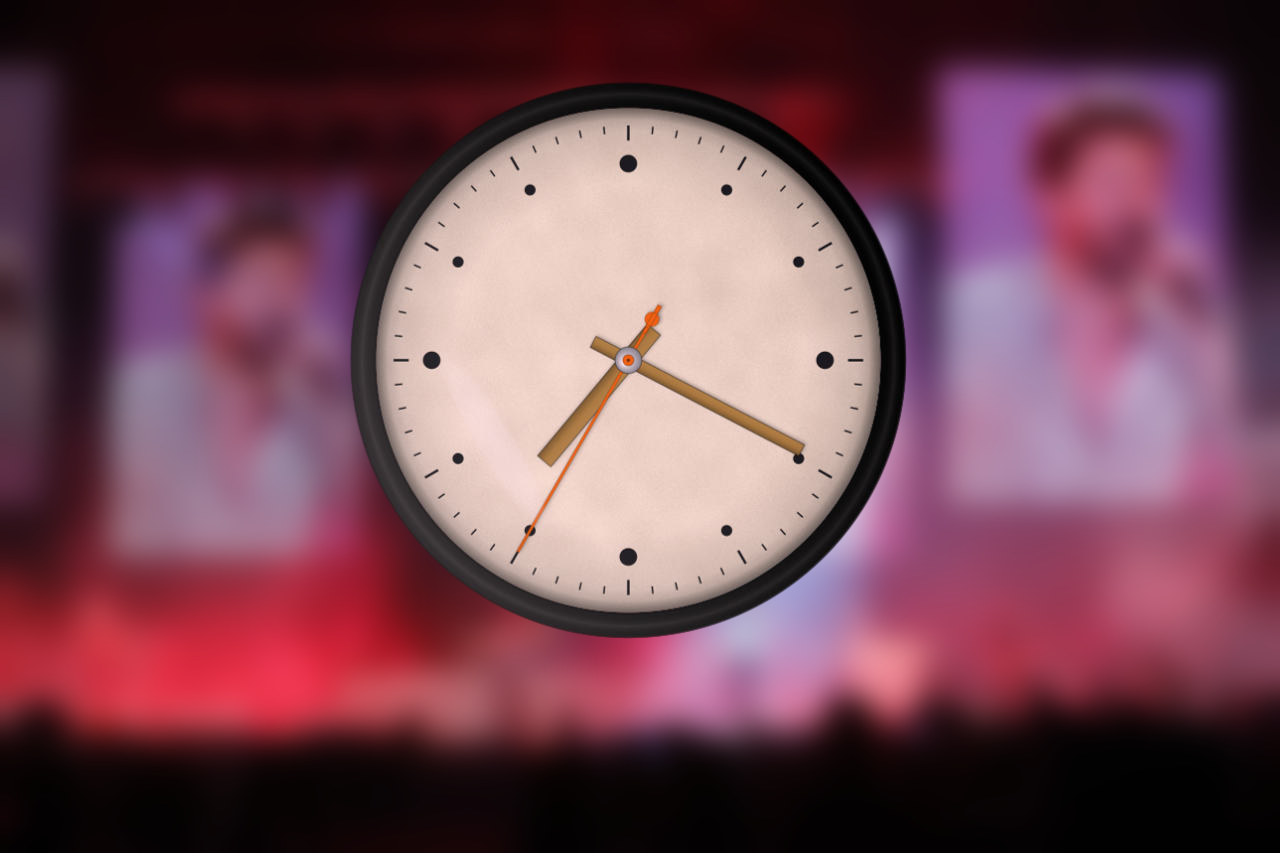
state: 7:19:35
